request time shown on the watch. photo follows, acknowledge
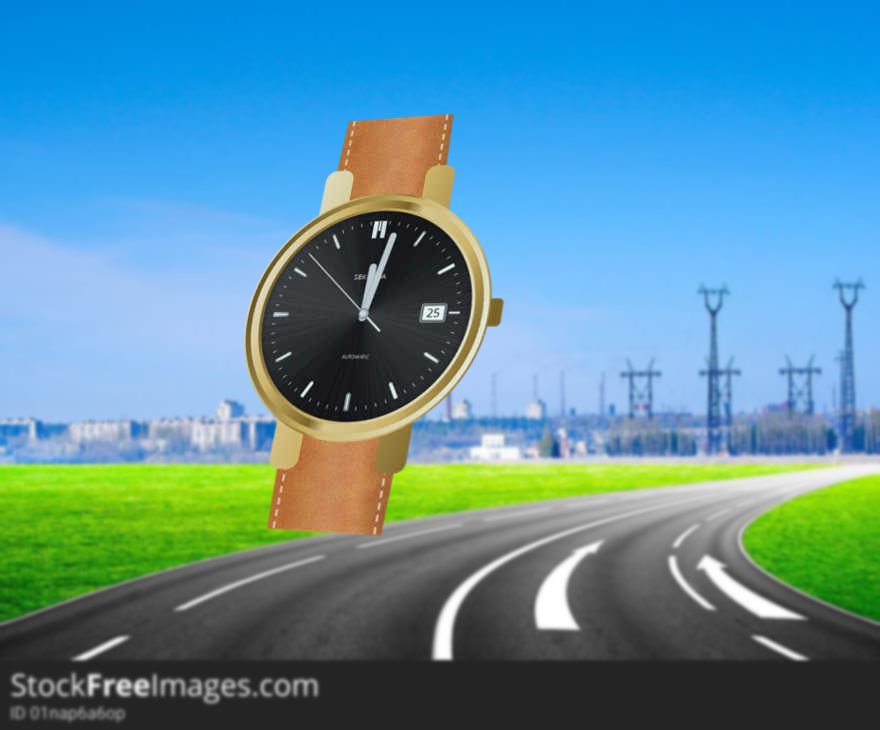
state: 12:01:52
